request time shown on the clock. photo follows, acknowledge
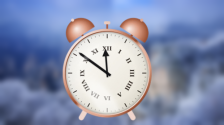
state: 11:51
